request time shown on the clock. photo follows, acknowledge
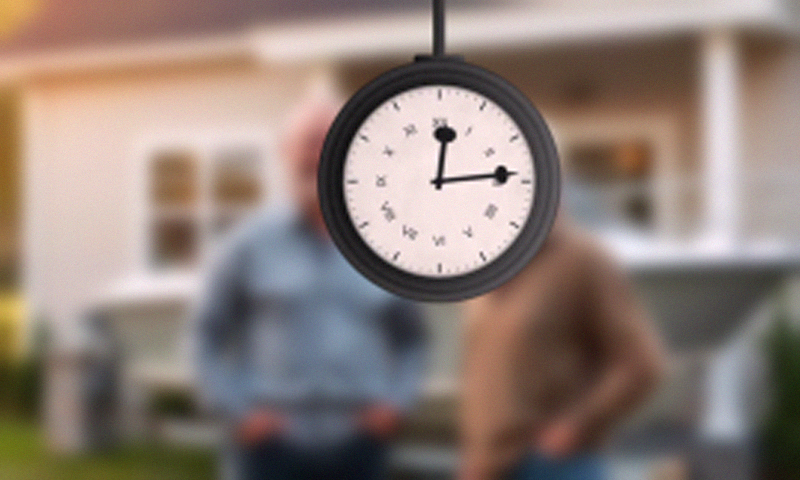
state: 12:14
